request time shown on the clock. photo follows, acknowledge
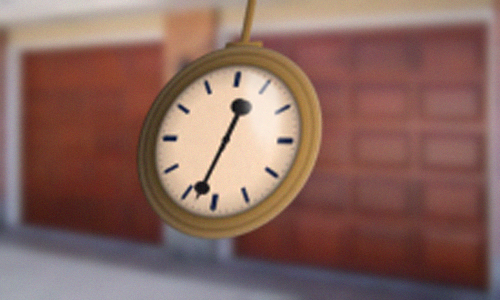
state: 12:33
